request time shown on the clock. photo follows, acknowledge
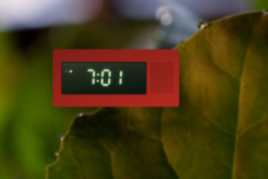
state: 7:01
